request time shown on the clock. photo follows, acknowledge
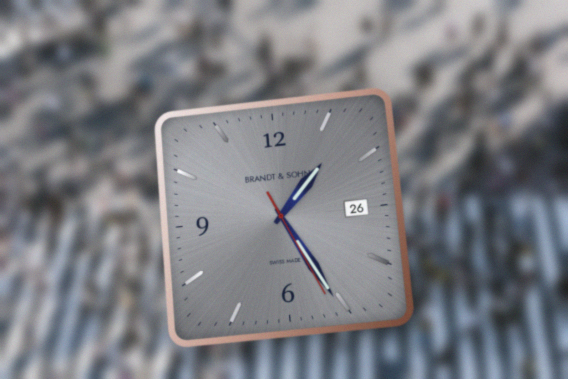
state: 1:25:26
